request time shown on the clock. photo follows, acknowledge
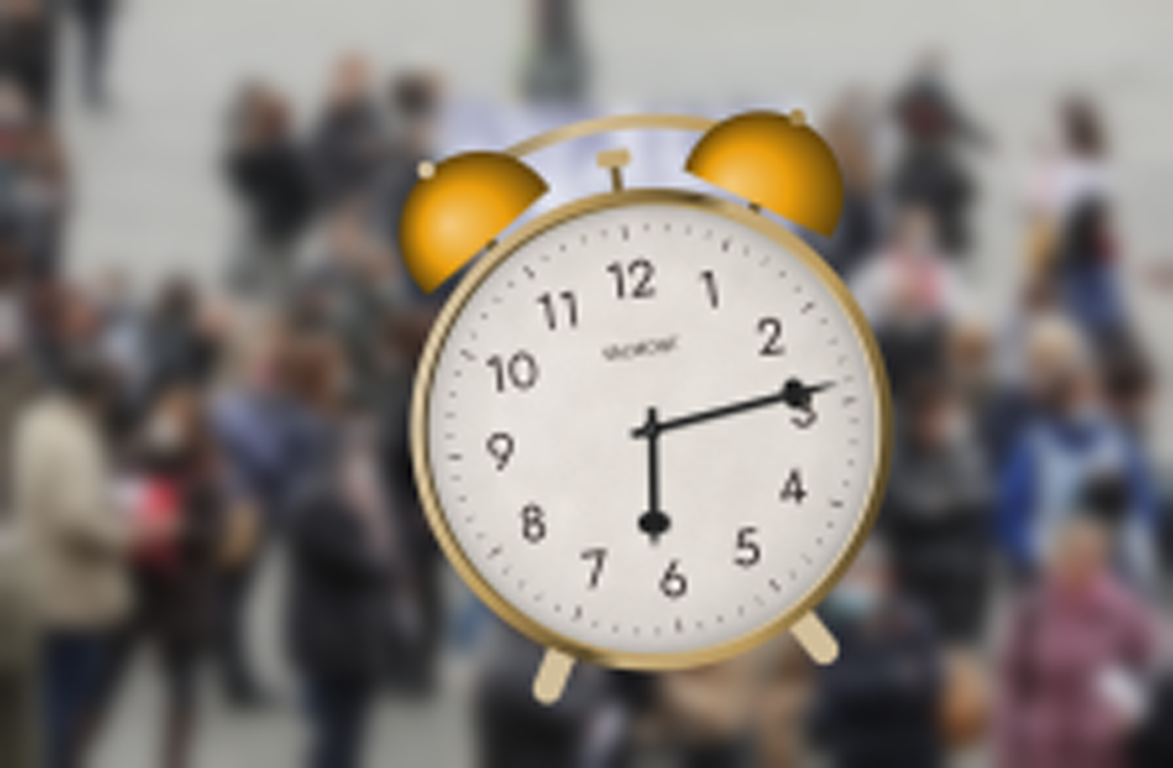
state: 6:14
